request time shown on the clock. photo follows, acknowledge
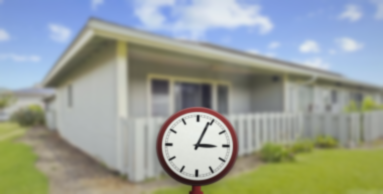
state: 3:04
